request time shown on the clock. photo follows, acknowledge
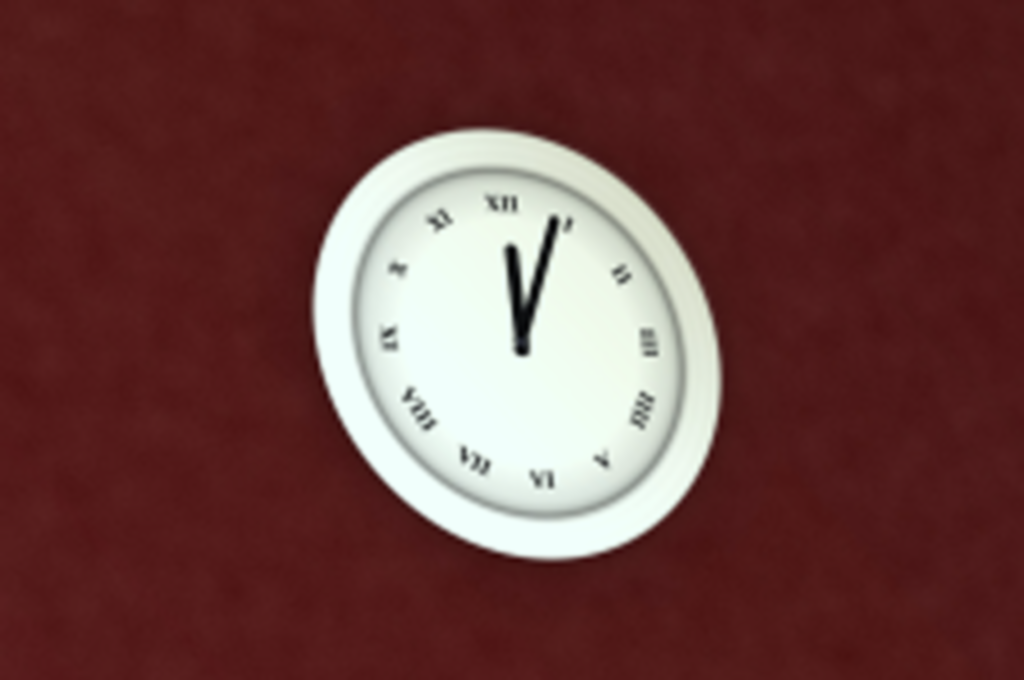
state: 12:04
